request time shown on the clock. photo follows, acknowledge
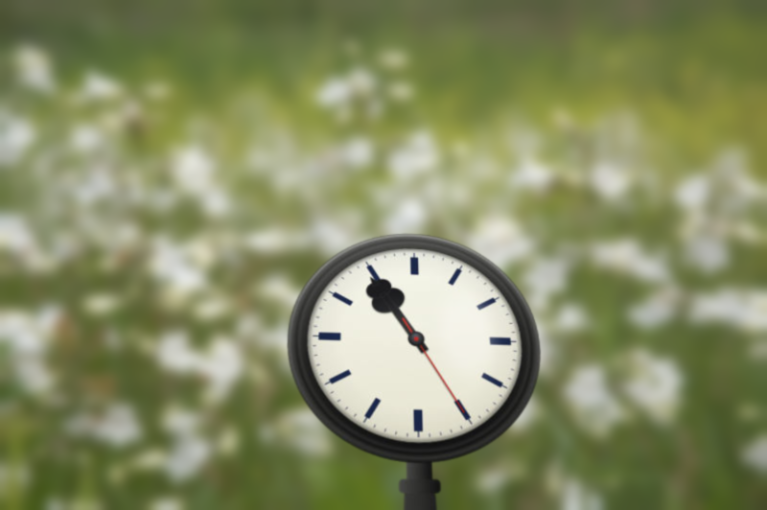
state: 10:54:25
